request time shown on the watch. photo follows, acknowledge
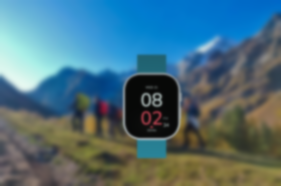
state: 8:02
